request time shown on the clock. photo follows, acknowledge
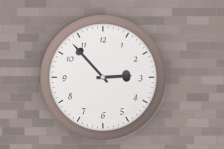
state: 2:53
